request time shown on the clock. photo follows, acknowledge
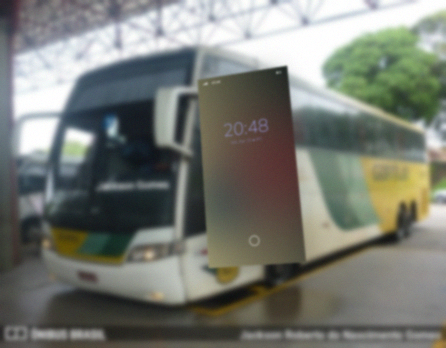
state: 20:48
